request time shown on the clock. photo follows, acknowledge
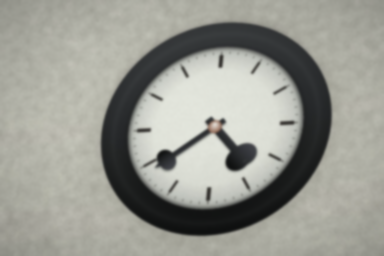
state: 4:39
